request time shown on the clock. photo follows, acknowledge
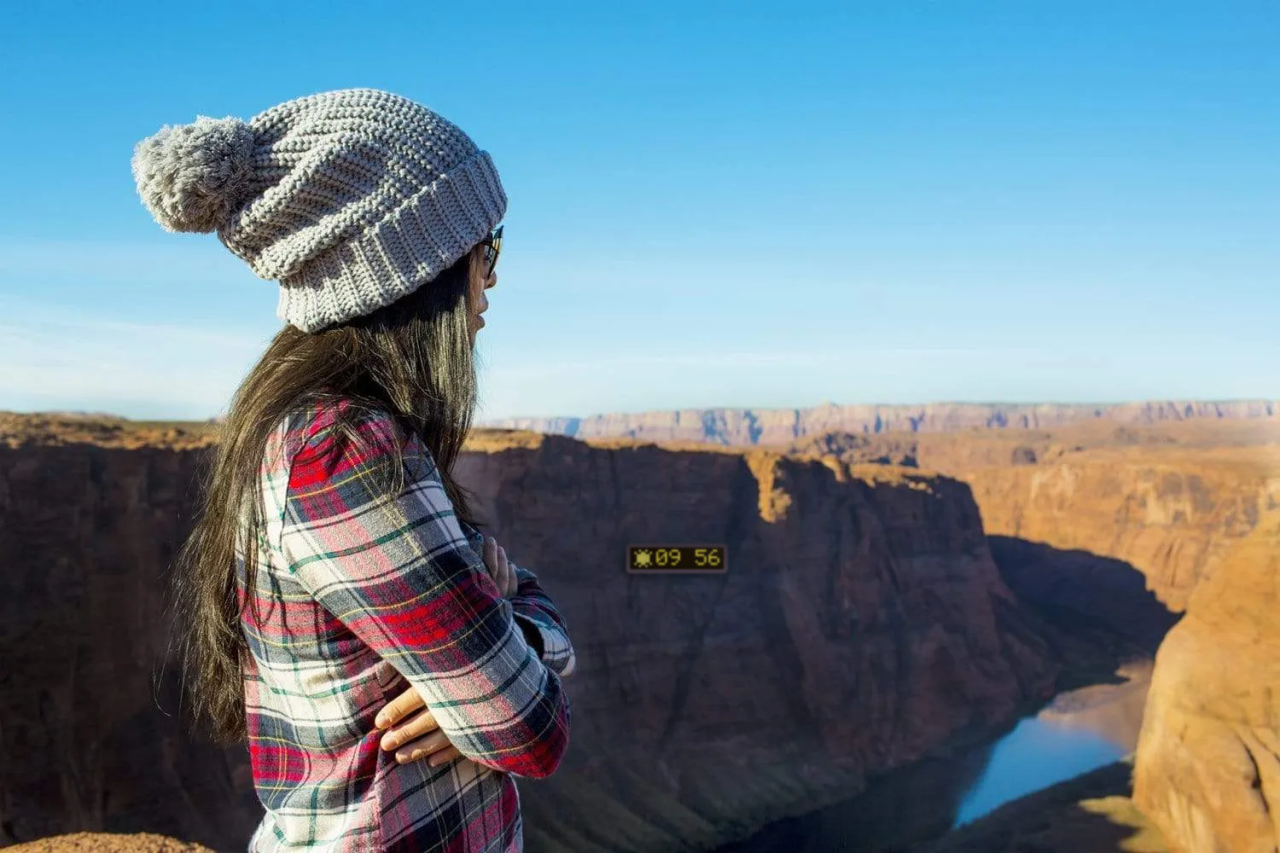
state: 9:56
